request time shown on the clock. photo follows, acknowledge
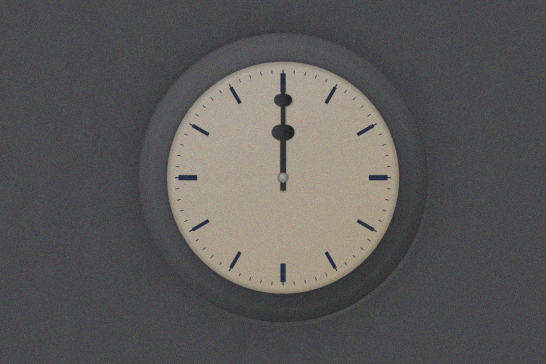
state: 12:00
